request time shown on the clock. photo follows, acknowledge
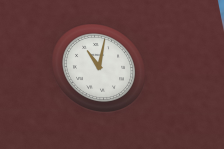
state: 11:03
